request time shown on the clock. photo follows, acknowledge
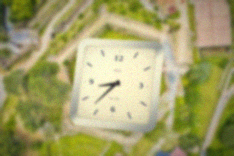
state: 8:37
